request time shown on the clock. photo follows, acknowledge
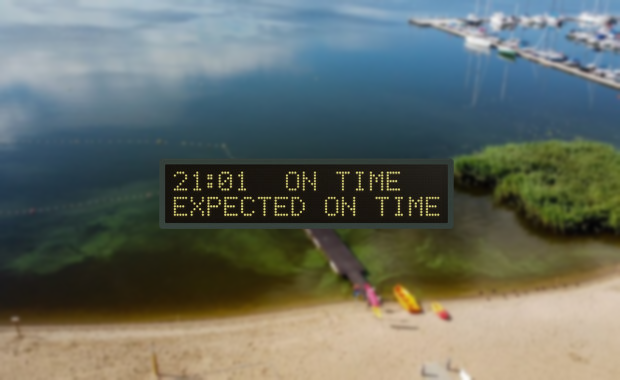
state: 21:01
